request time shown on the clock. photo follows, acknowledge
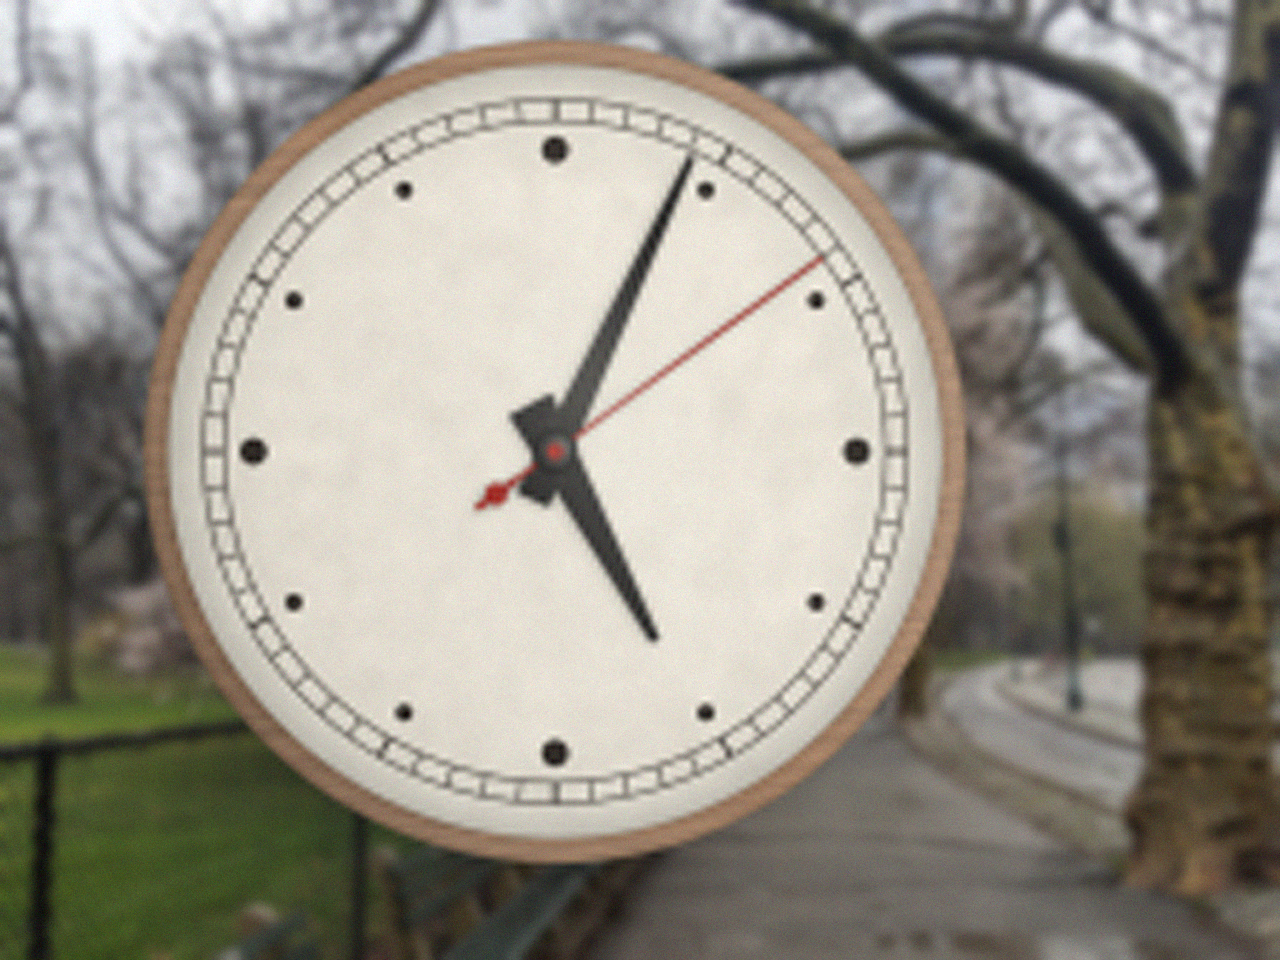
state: 5:04:09
